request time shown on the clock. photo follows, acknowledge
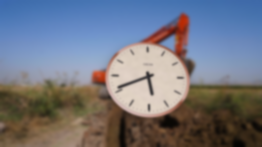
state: 5:41
